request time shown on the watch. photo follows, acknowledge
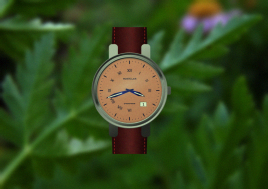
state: 3:42
